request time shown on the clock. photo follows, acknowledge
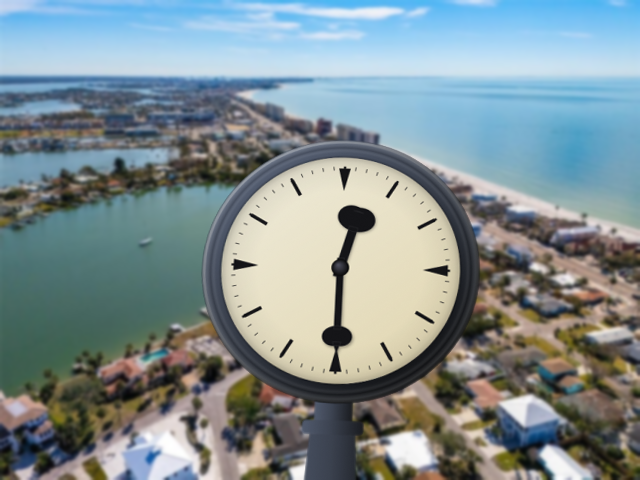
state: 12:30
